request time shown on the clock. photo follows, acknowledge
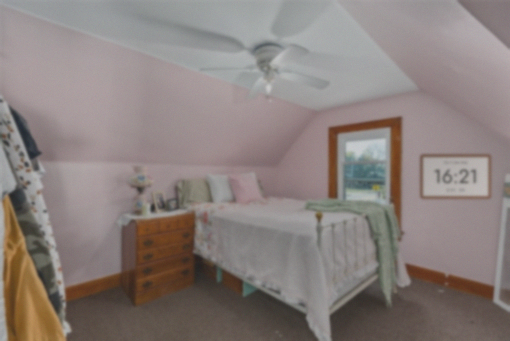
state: 16:21
